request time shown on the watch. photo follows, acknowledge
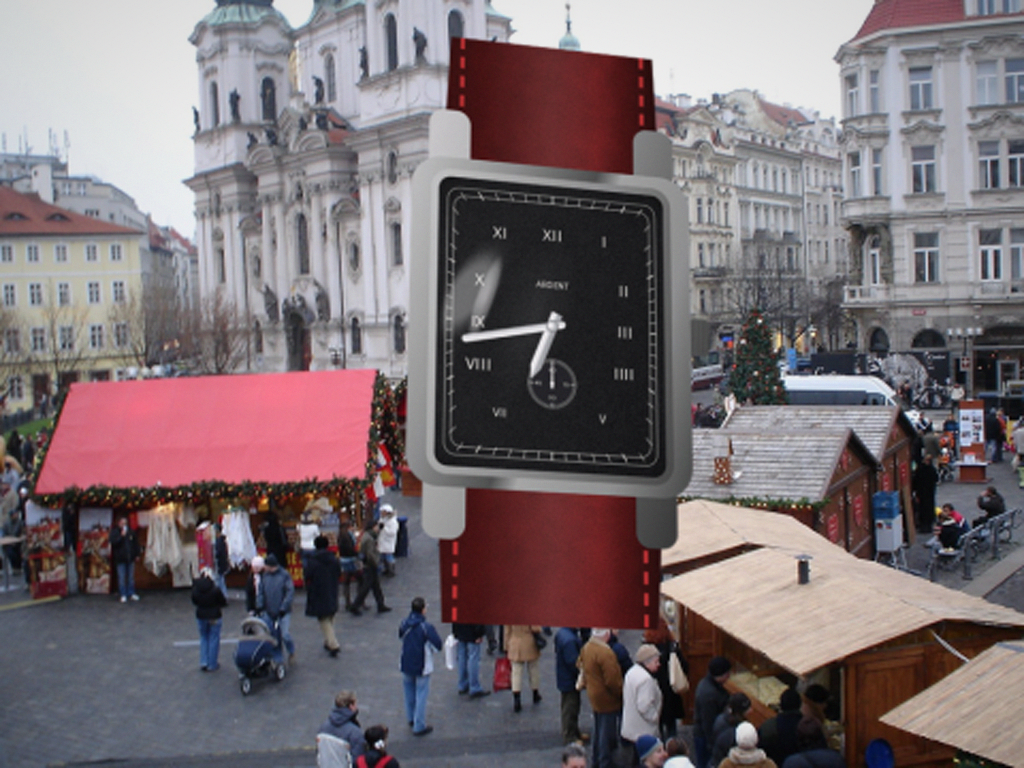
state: 6:43
